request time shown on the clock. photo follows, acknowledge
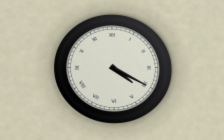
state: 4:20
